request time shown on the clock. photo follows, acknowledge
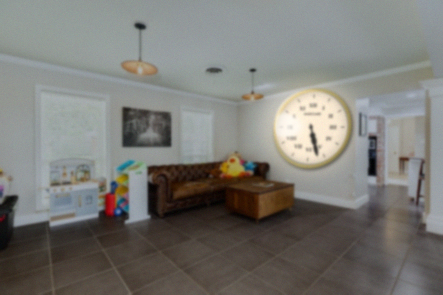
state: 5:27
